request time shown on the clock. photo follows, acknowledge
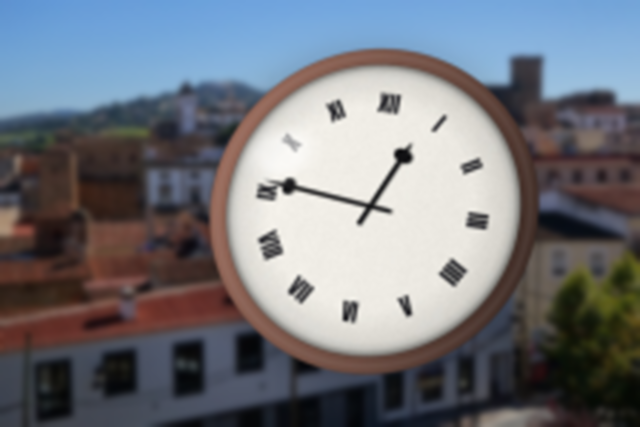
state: 12:46
